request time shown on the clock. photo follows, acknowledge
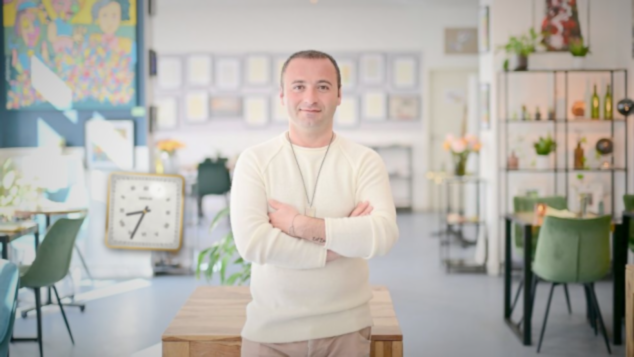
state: 8:34
